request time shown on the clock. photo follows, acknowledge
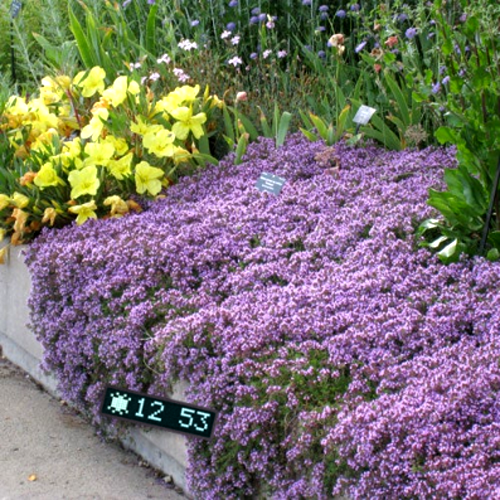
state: 12:53
